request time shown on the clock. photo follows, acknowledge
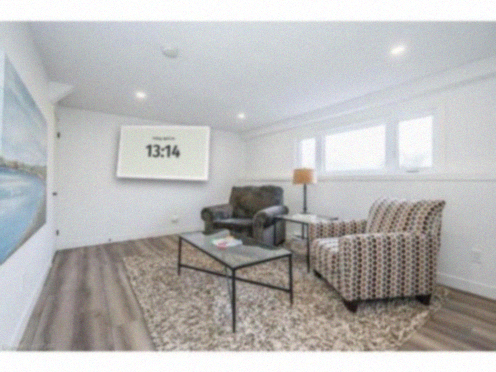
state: 13:14
